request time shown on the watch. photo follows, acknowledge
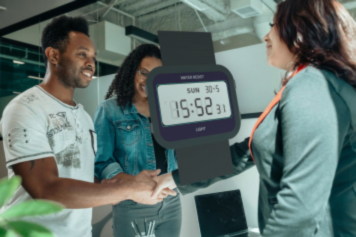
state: 15:52
